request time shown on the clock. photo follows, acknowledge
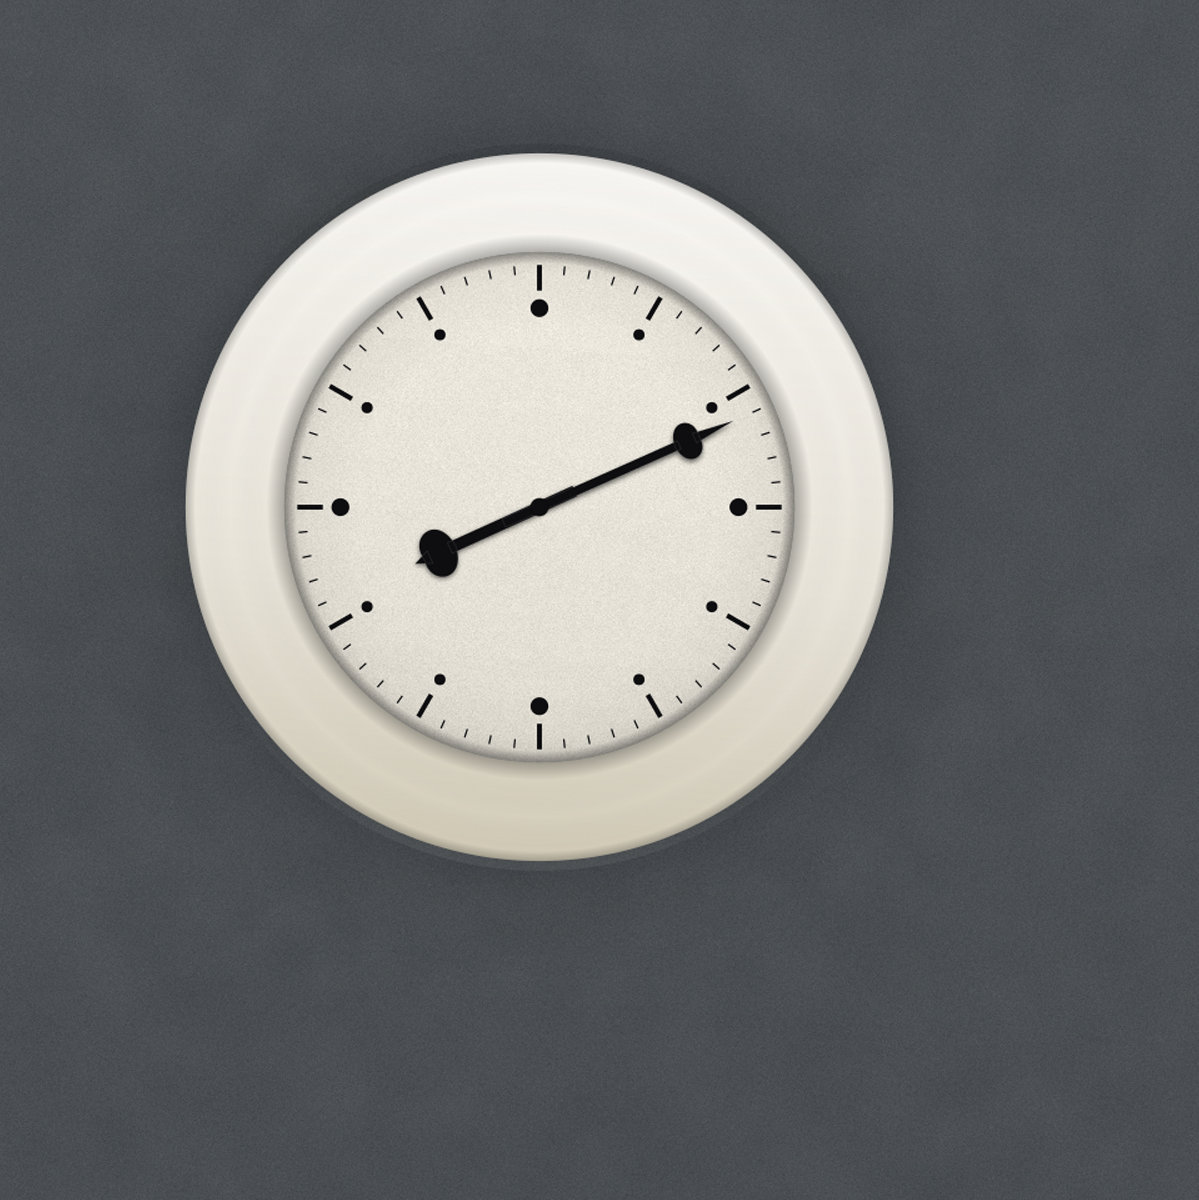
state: 8:11
